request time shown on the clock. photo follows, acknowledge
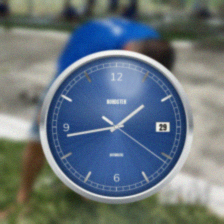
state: 1:43:21
